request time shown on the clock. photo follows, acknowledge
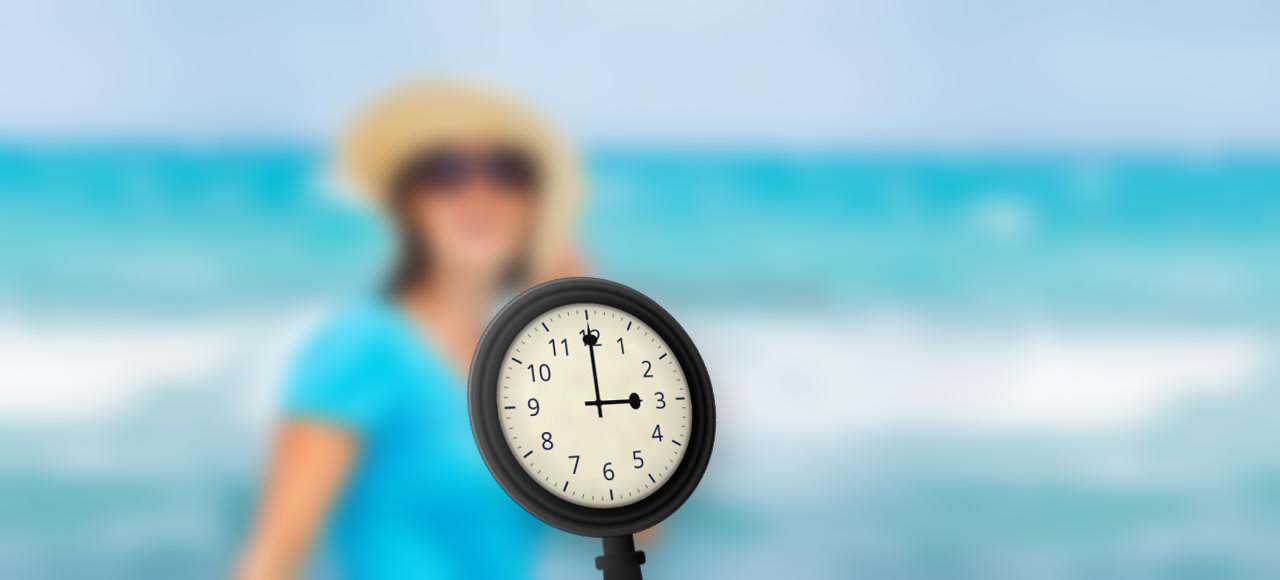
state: 3:00
